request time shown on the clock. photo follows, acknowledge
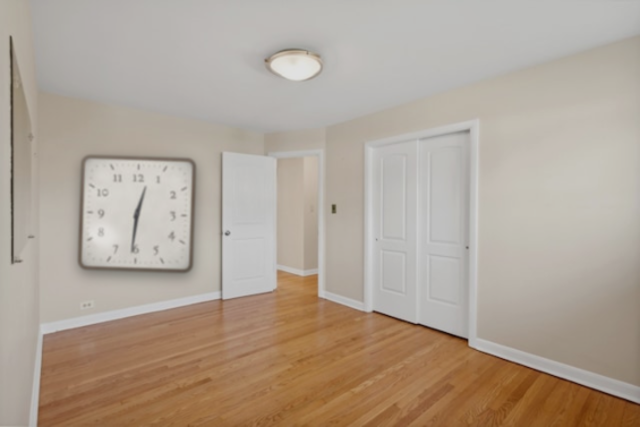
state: 12:31
